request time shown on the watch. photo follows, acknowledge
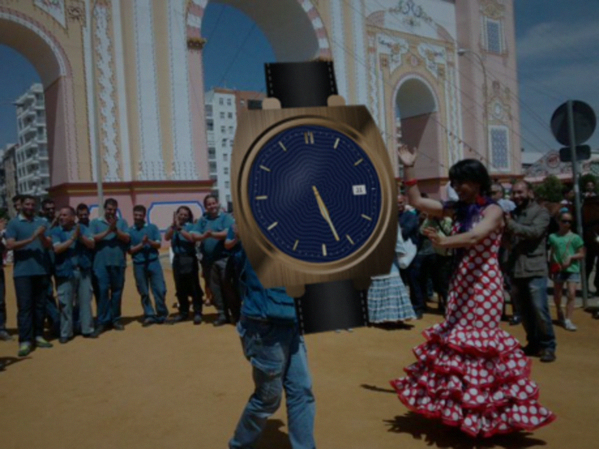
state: 5:27
